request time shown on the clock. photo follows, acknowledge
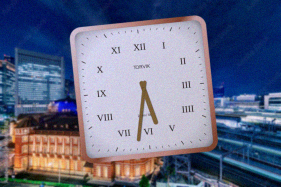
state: 5:32
